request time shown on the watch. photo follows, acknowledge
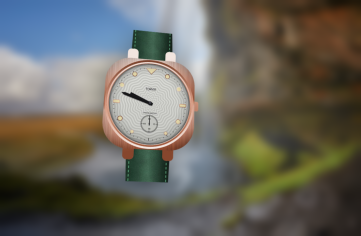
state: 9:48
